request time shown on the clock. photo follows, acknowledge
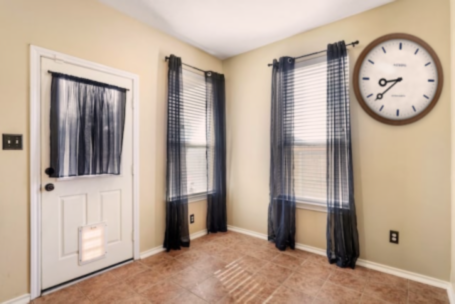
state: 8:38
